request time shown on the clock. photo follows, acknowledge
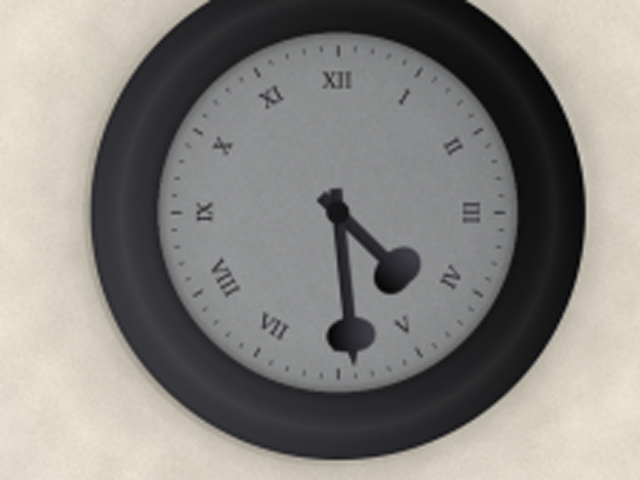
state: 4:29
